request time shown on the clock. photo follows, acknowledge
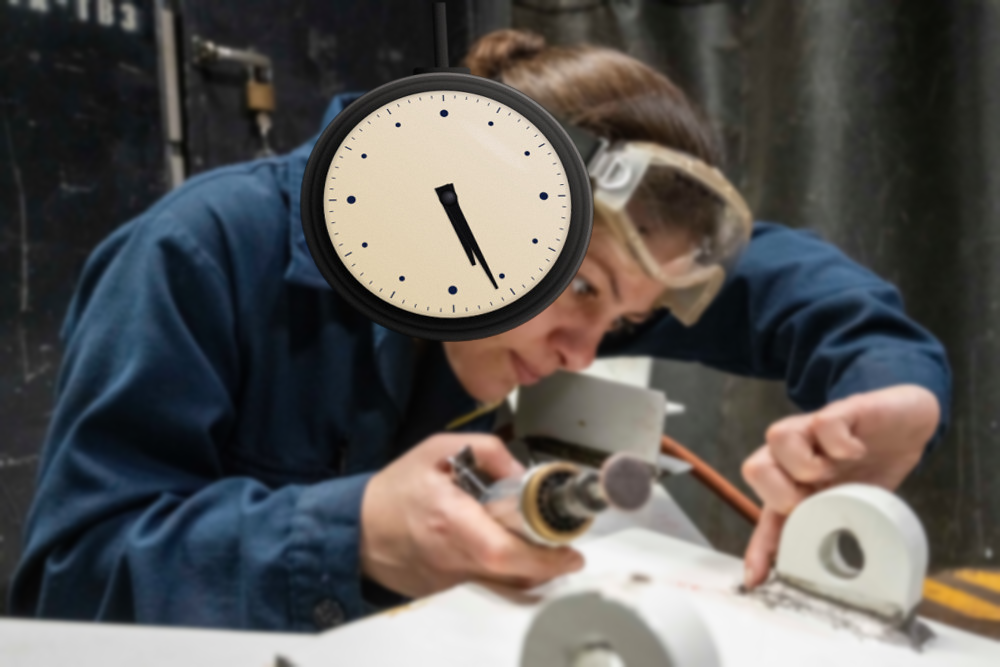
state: 5:26
